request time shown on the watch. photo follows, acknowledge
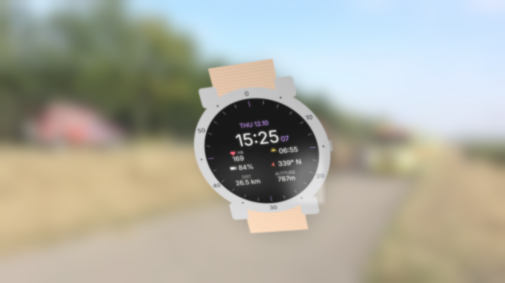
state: 15:25
